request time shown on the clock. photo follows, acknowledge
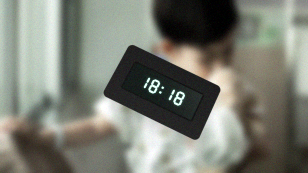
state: 18:18
